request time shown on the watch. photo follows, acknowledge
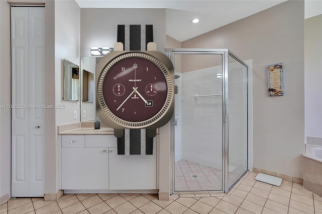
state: 4:37
